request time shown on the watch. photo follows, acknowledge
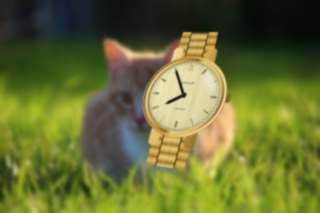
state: 7:55
